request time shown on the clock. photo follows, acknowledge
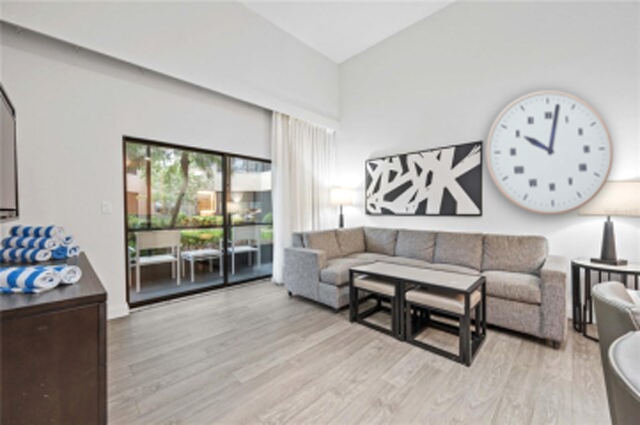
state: 10:02
